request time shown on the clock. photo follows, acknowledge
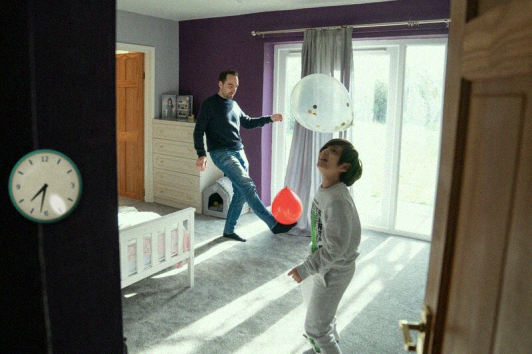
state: 7:32
